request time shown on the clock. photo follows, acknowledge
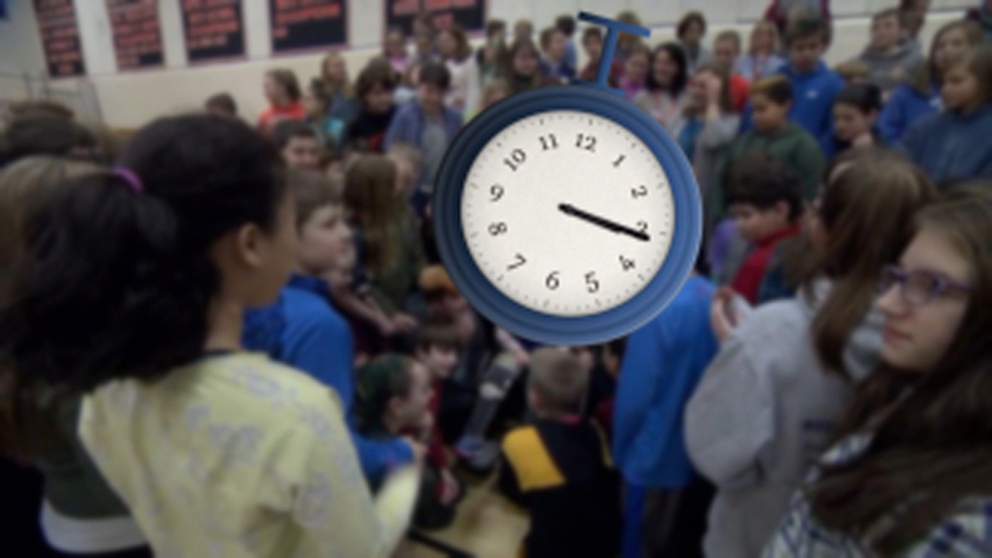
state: 3:16
